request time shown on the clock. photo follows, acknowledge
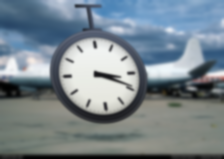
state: 3:19
